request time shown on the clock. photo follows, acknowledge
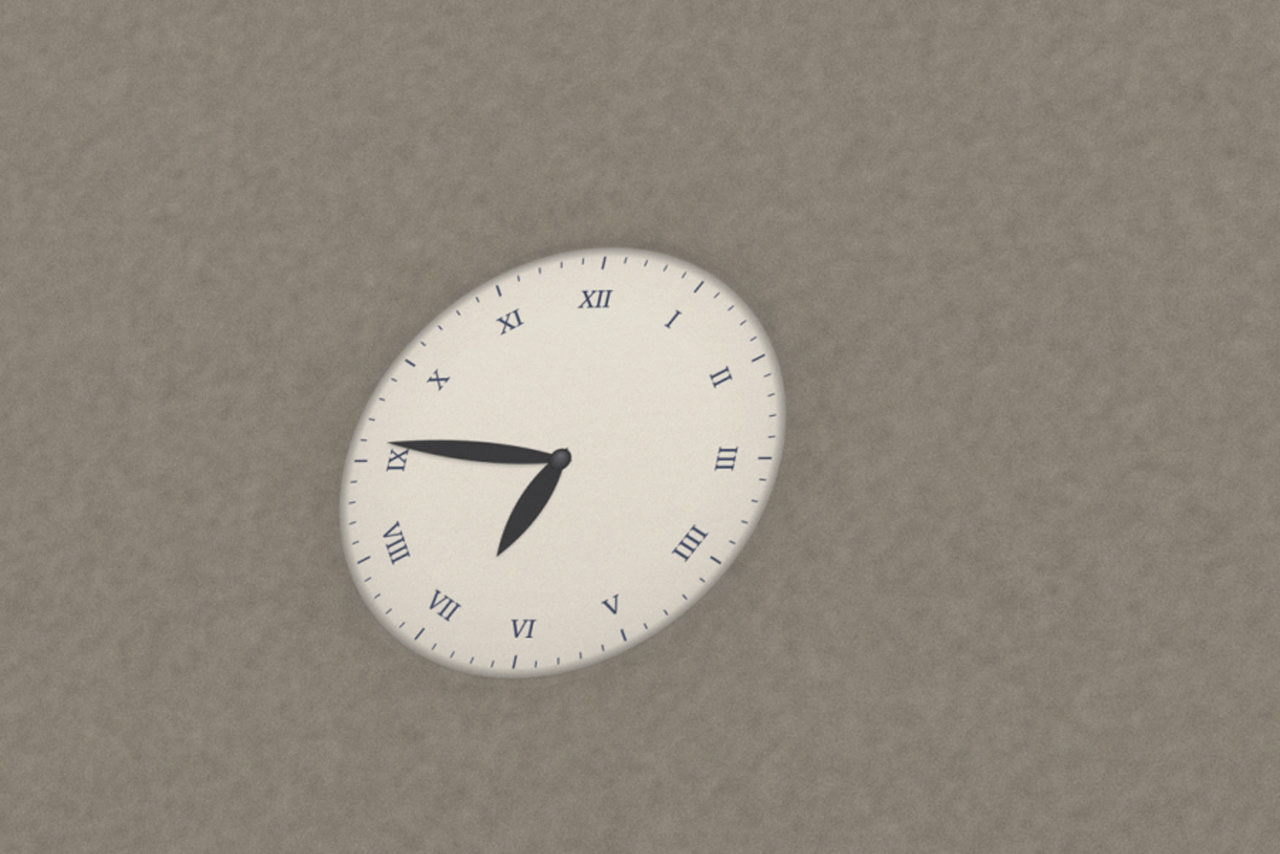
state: 6:46
